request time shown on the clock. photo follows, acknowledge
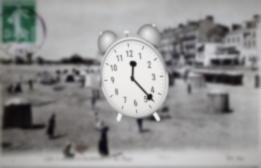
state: 12:23
